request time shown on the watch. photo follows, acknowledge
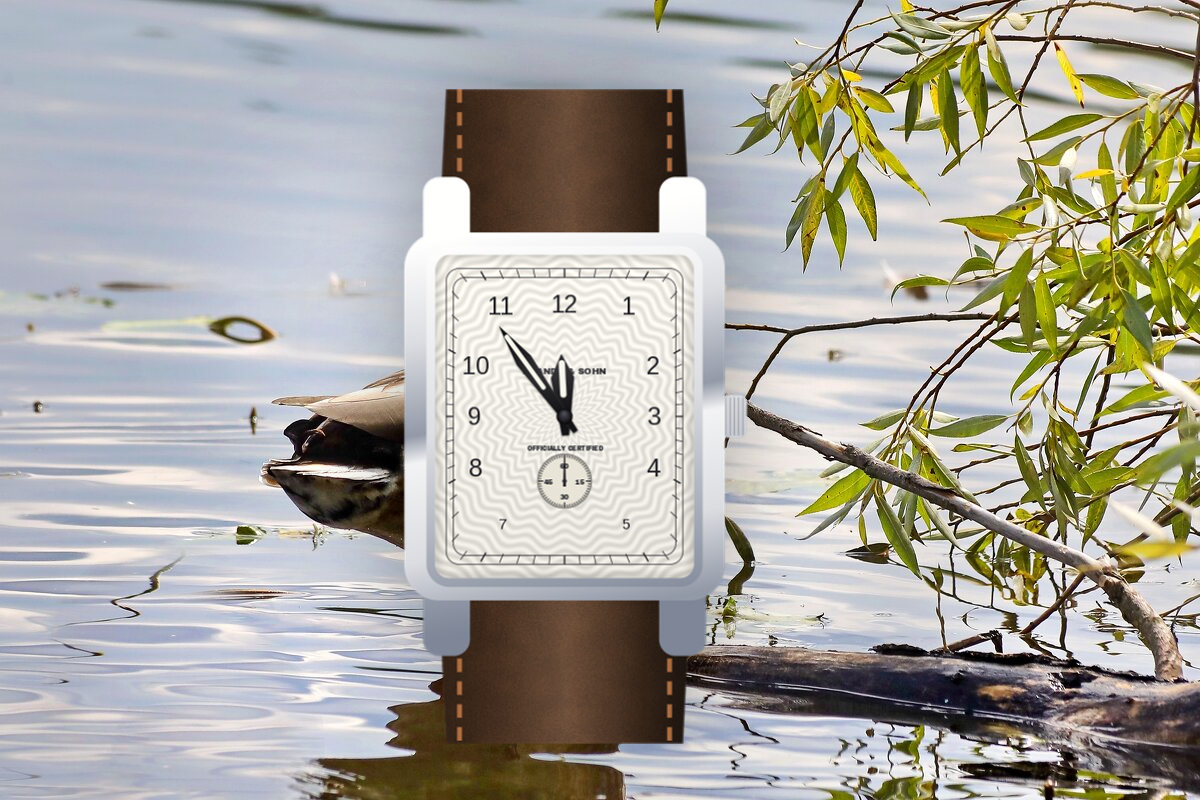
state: 11:54
